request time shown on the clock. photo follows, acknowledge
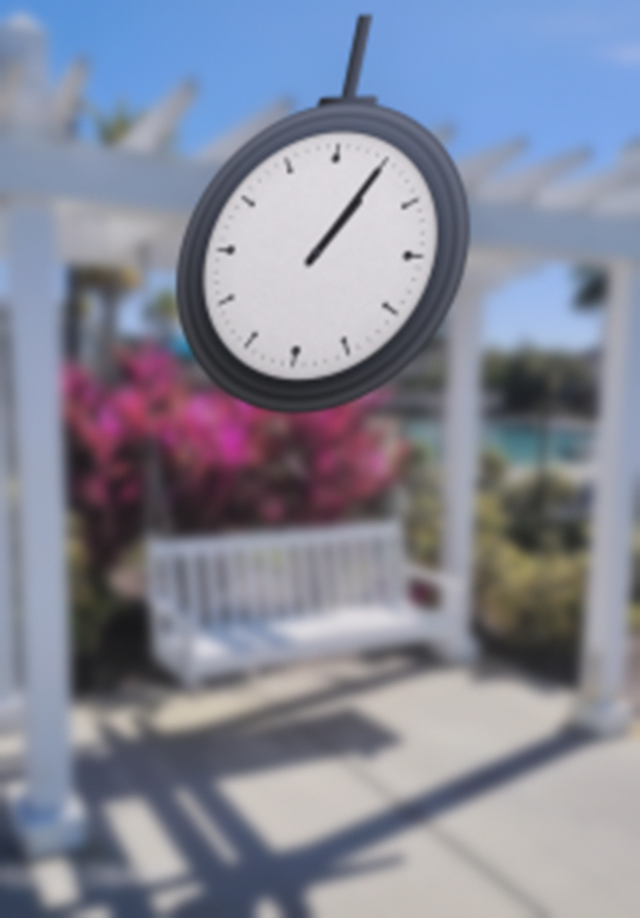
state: 1:05
